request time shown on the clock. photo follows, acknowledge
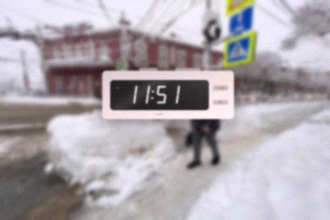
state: 11:51
